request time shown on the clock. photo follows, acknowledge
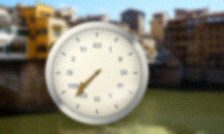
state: 7:37
